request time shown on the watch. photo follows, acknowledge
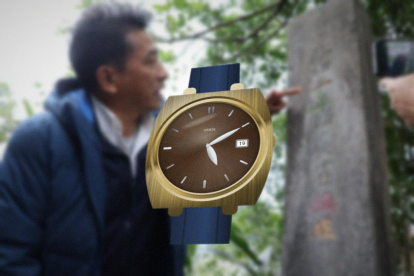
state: 5:10
